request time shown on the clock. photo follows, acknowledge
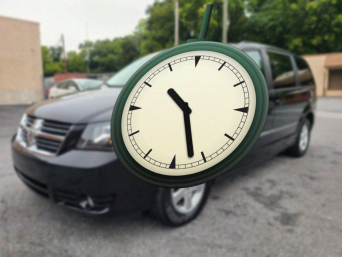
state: 10:27
